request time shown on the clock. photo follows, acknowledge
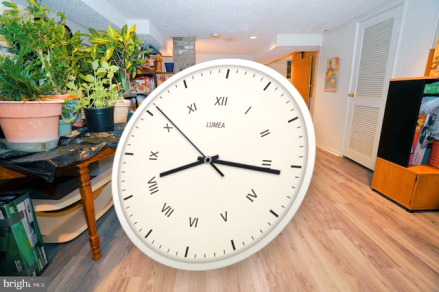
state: 8:15:51
